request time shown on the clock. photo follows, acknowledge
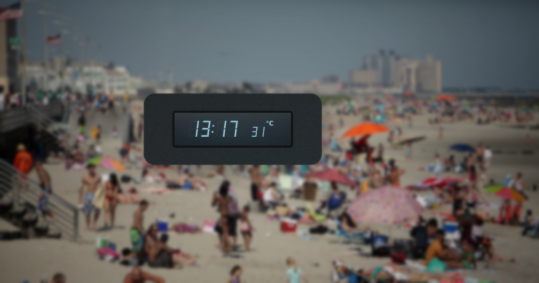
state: 13:17
